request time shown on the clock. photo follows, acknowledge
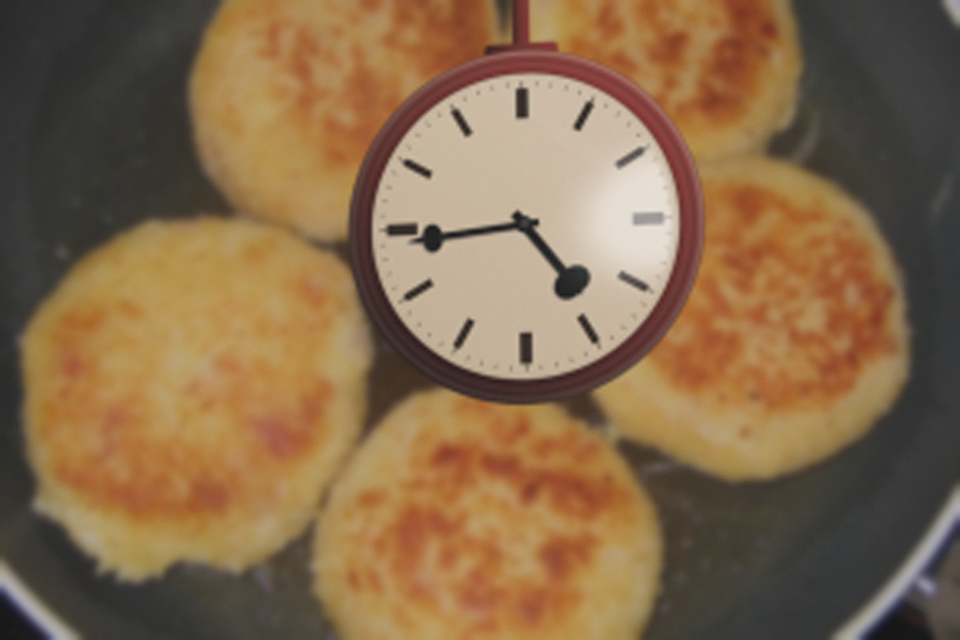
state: 4:44
